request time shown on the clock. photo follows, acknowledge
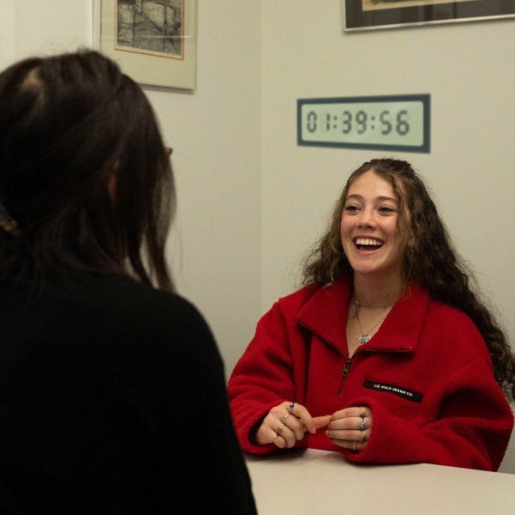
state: 1:39:56
